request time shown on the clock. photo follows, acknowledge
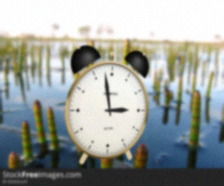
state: 2:58
